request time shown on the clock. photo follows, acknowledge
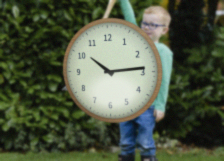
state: 10:14
